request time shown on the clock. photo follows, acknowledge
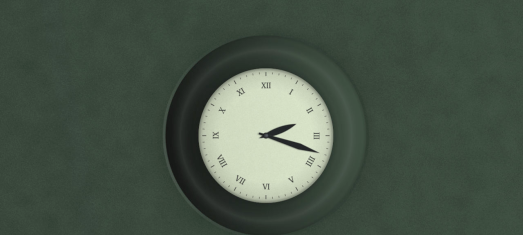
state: 2:18
